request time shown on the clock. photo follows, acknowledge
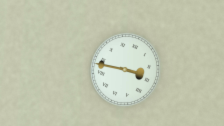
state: 2:43
